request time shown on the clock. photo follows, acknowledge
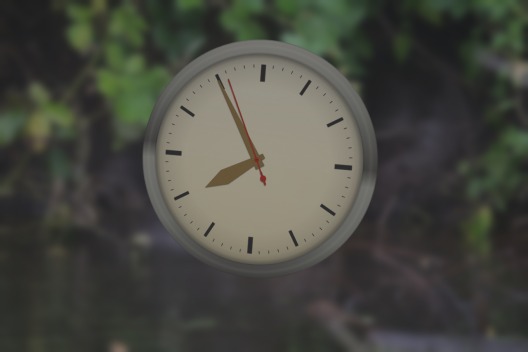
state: 7:54:56
